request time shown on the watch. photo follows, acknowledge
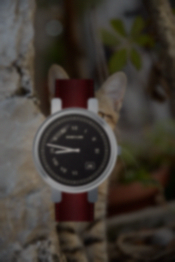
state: 8:47
